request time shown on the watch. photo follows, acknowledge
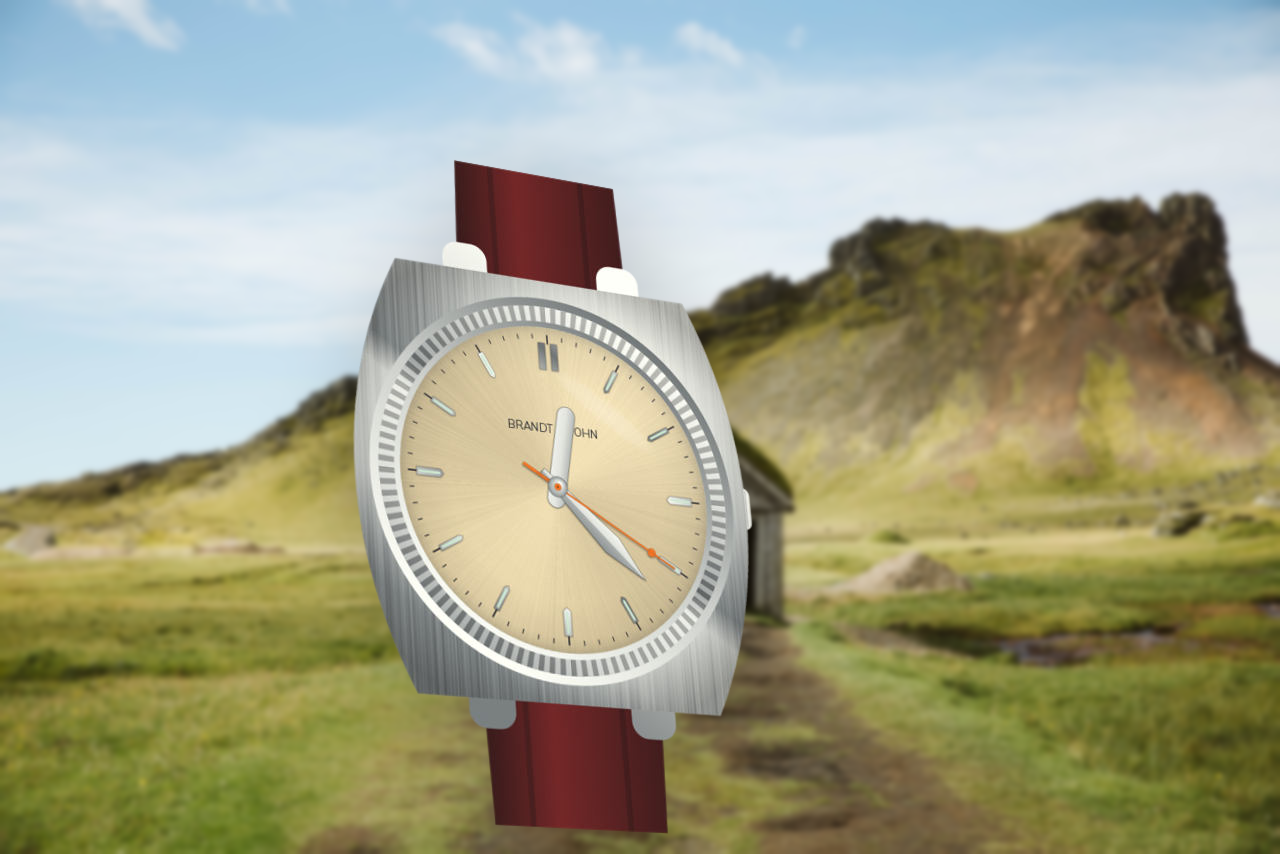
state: 12:22:20
